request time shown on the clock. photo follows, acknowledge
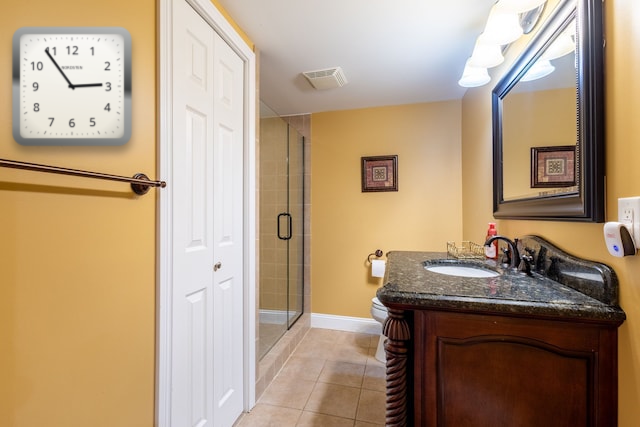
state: 2:54
